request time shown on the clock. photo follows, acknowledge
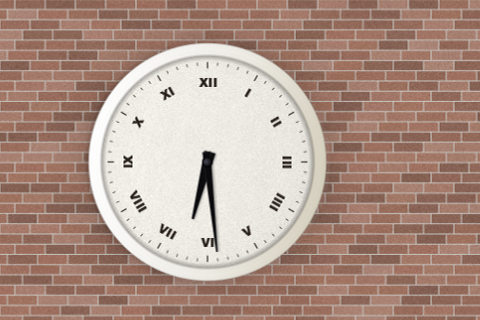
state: 6:29
